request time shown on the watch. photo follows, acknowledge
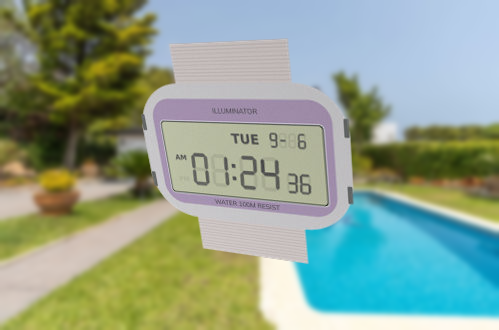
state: 1:24:36
